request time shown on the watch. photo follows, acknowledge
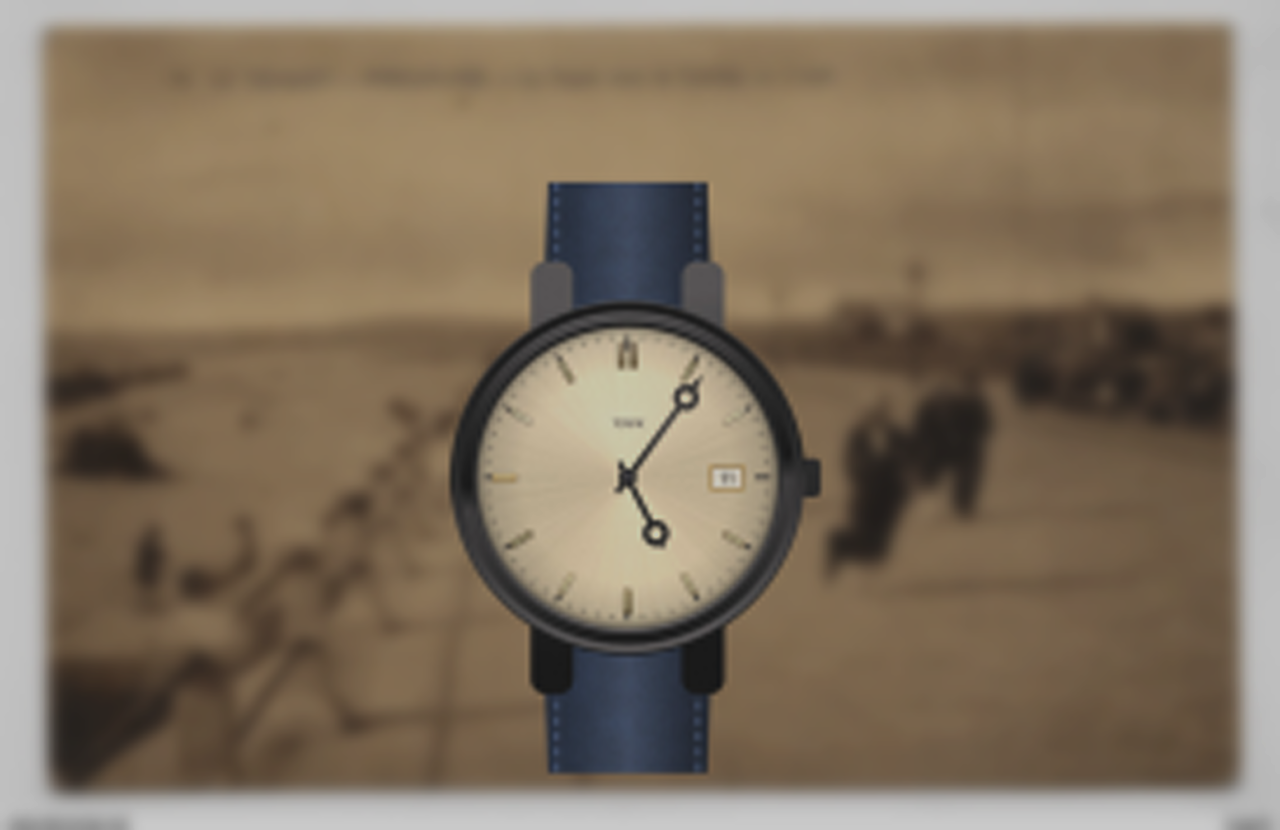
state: 5:06
